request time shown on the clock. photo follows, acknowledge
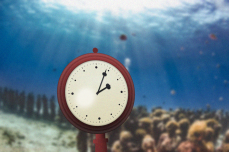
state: 2:04
